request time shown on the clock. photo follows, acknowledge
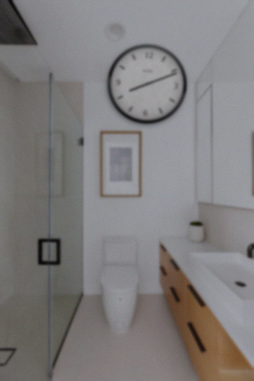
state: 8:11
